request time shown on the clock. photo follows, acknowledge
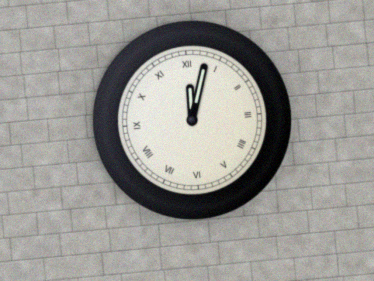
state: 12:03
